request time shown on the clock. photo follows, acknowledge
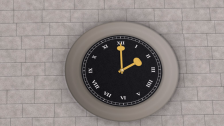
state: 2:00
